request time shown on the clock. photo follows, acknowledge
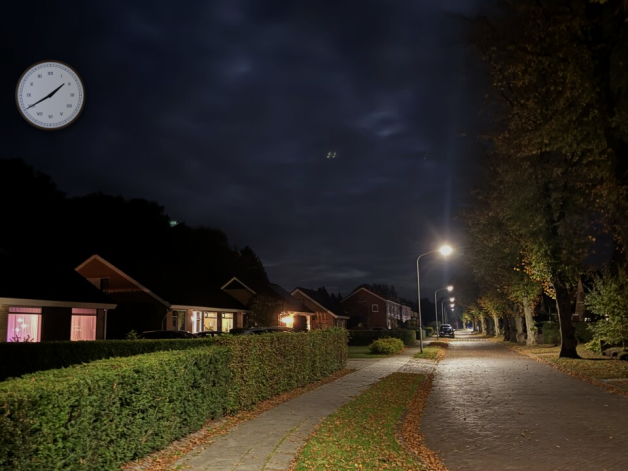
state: 1:40
